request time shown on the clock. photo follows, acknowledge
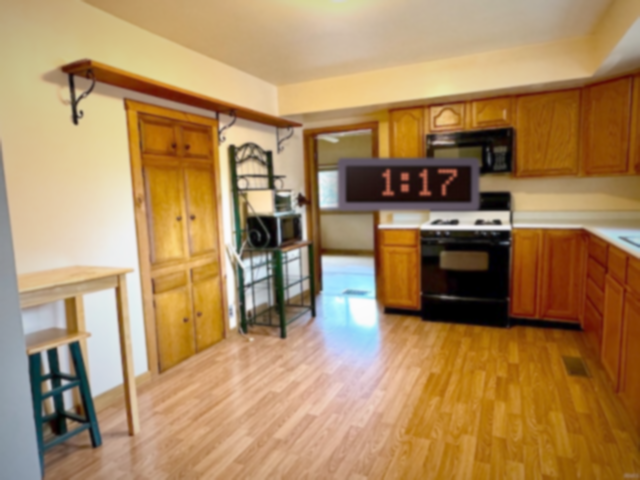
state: 1:17
